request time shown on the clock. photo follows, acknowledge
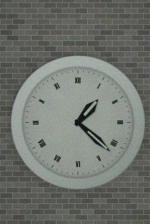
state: 1:22
